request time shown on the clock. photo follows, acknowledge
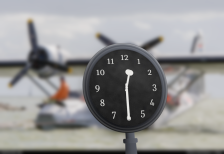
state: 12:30
